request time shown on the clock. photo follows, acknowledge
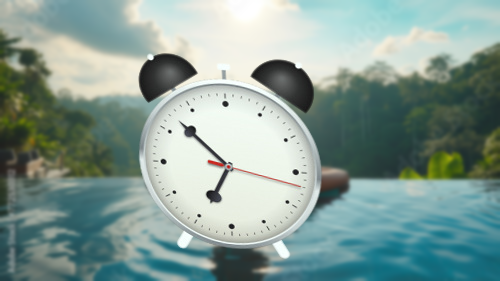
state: 6:52:17
